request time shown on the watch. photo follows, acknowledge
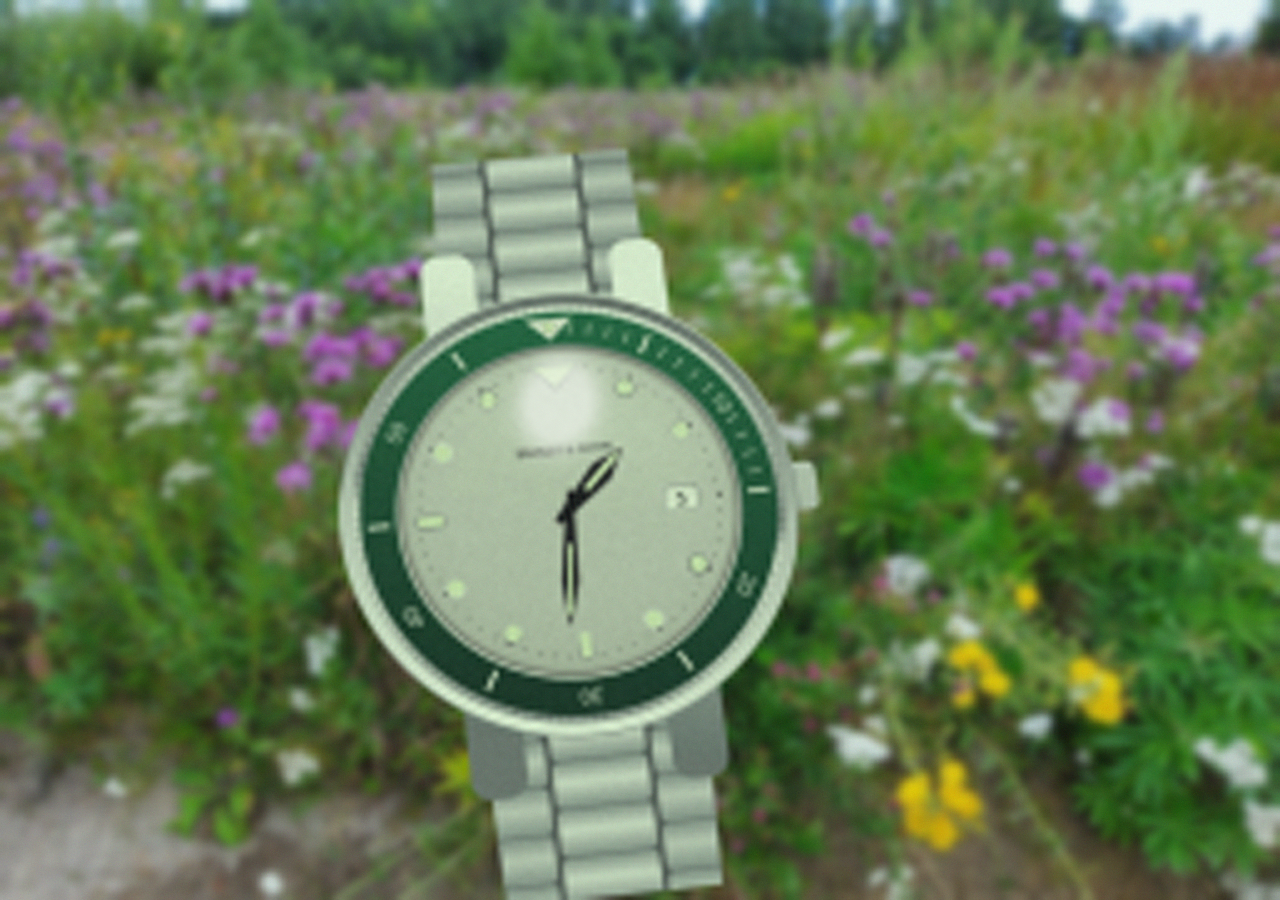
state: 1:31
